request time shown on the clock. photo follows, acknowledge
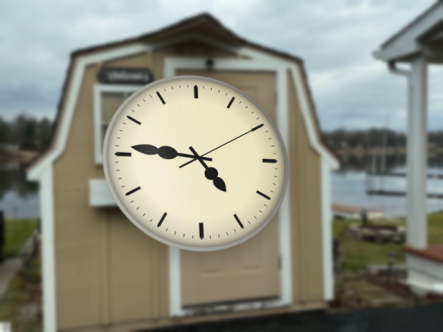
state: 4:46:10
